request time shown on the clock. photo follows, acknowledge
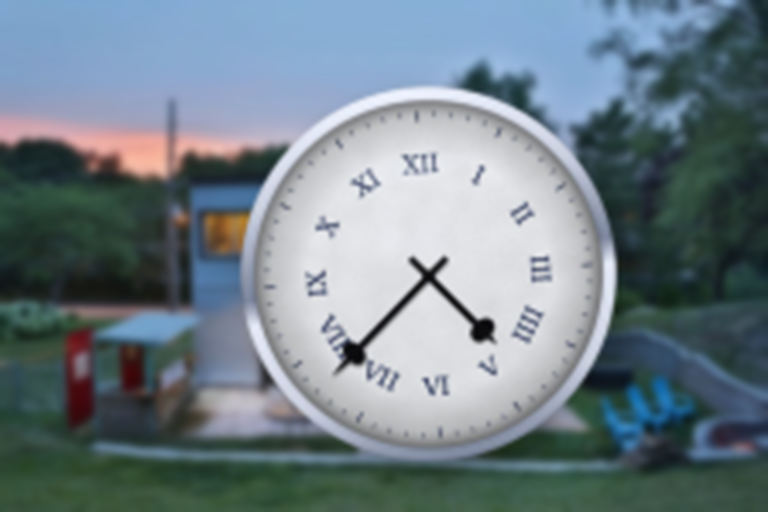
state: 4:38
